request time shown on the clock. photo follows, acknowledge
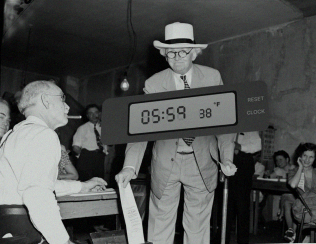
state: 5:59
